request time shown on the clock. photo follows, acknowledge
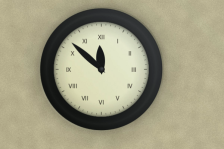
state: 11:52
